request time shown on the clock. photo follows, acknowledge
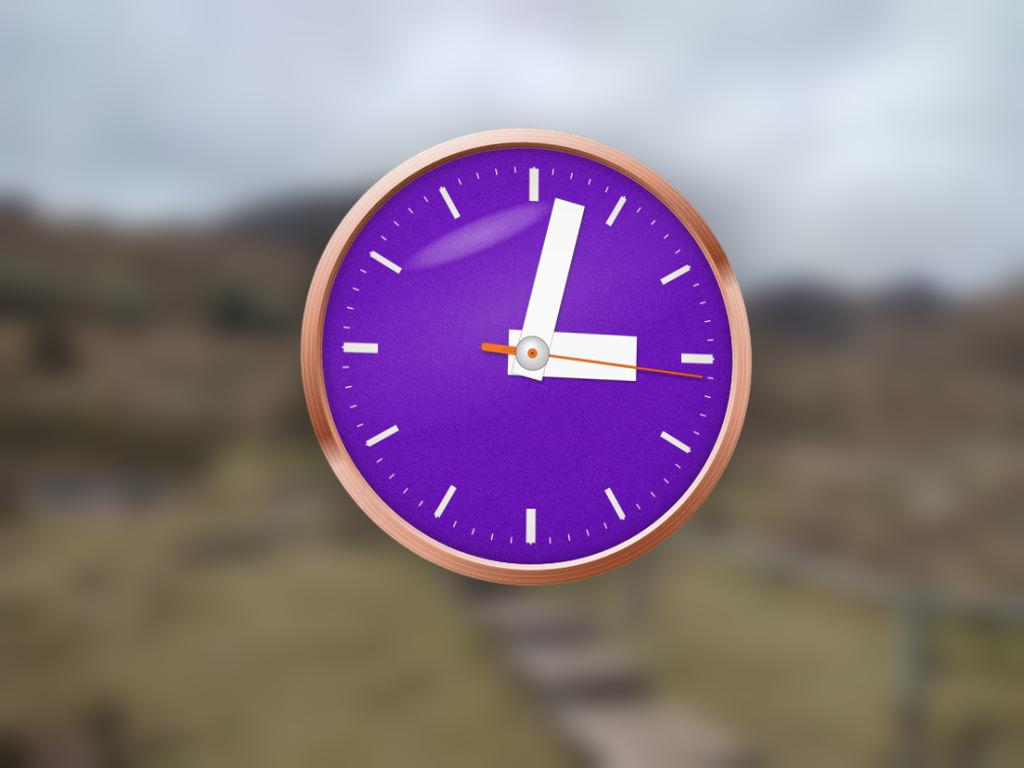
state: 3:02:16
